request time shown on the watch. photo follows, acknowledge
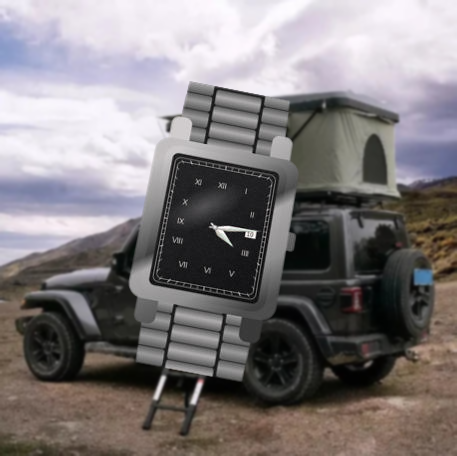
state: 4:14
